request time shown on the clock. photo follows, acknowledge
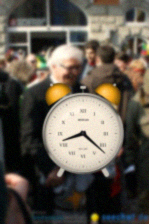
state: 8:22
